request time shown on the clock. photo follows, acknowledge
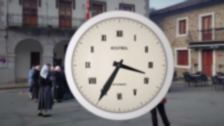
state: 3:35
